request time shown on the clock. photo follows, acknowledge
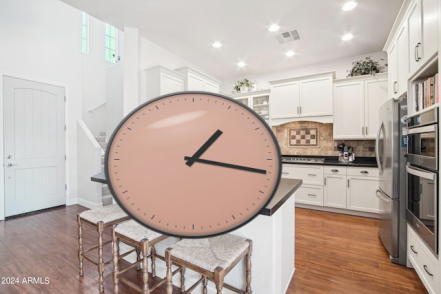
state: 1:17
